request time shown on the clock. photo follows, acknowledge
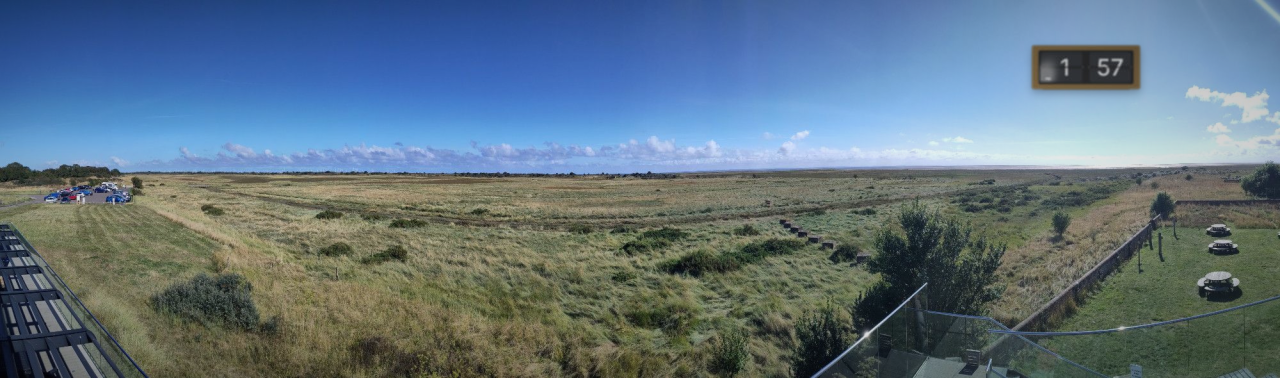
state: 1:57
